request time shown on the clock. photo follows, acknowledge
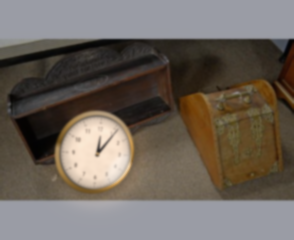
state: 12:06
